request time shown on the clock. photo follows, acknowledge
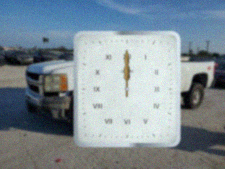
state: 12:00
